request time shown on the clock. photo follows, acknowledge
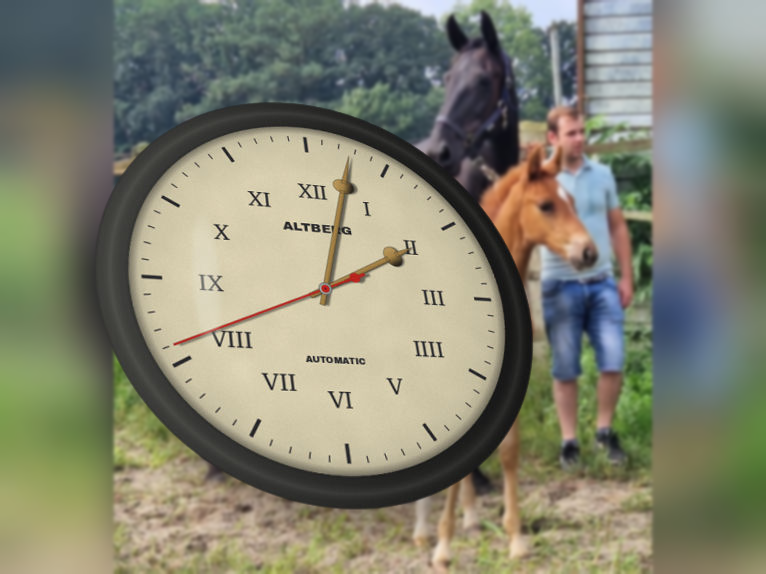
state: 2:02:41
